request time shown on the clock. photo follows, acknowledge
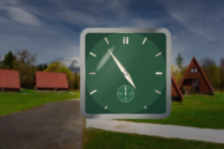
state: 4:54
